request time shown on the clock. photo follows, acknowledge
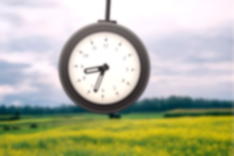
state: 8:33
